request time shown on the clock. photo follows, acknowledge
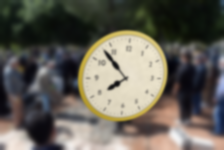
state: 7:53
